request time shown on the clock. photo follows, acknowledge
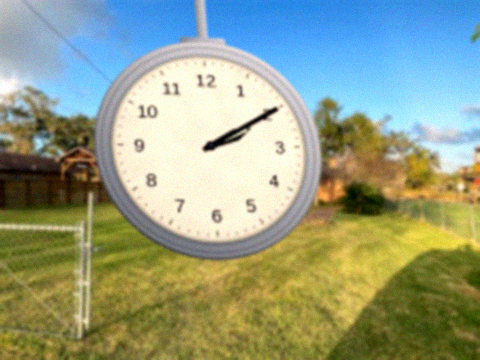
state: 2:10
